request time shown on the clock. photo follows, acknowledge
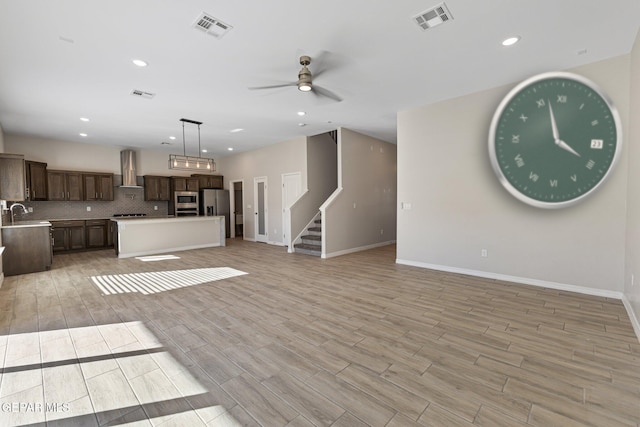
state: 3:57
